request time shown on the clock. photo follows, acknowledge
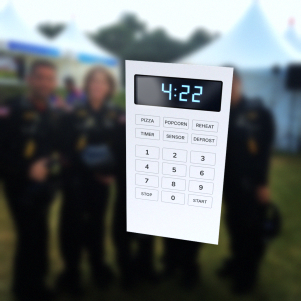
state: 4:22
